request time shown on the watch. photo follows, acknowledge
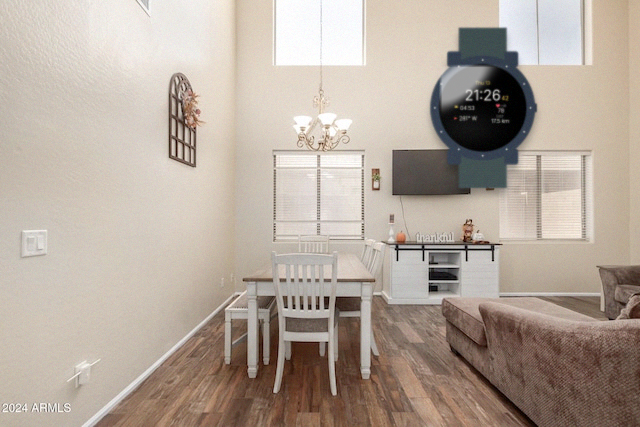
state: 21:26
